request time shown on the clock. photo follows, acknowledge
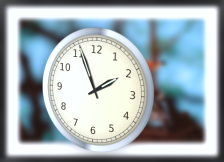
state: 1:56
